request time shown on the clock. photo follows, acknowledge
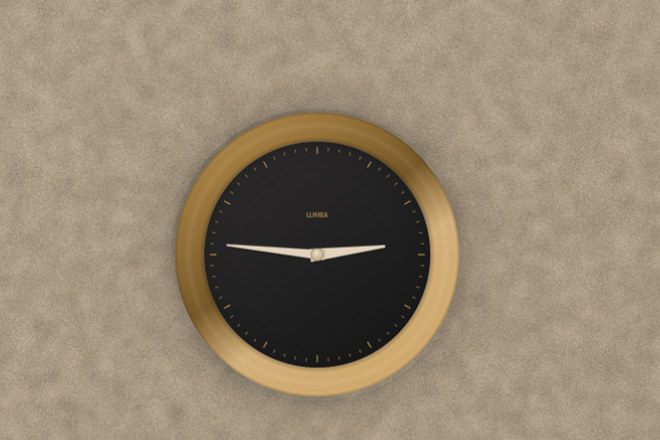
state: 2:46
